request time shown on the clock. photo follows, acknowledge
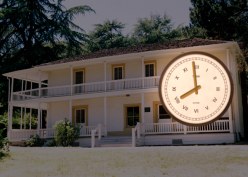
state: 7:59
